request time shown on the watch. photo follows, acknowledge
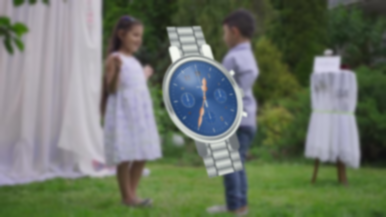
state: 12:35
